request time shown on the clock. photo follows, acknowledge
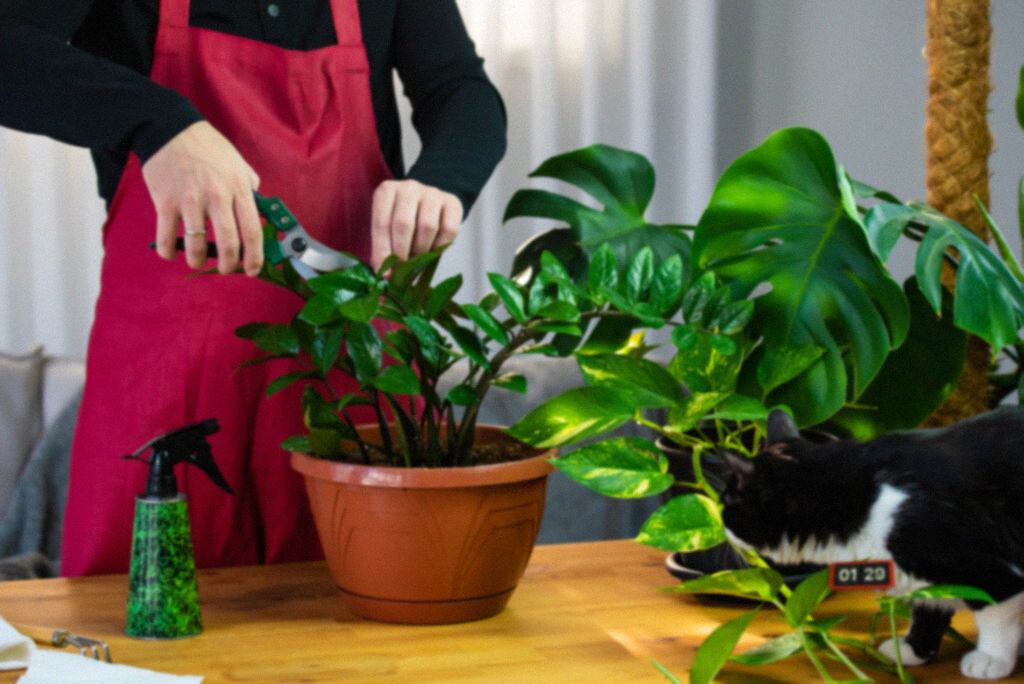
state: 1:29
